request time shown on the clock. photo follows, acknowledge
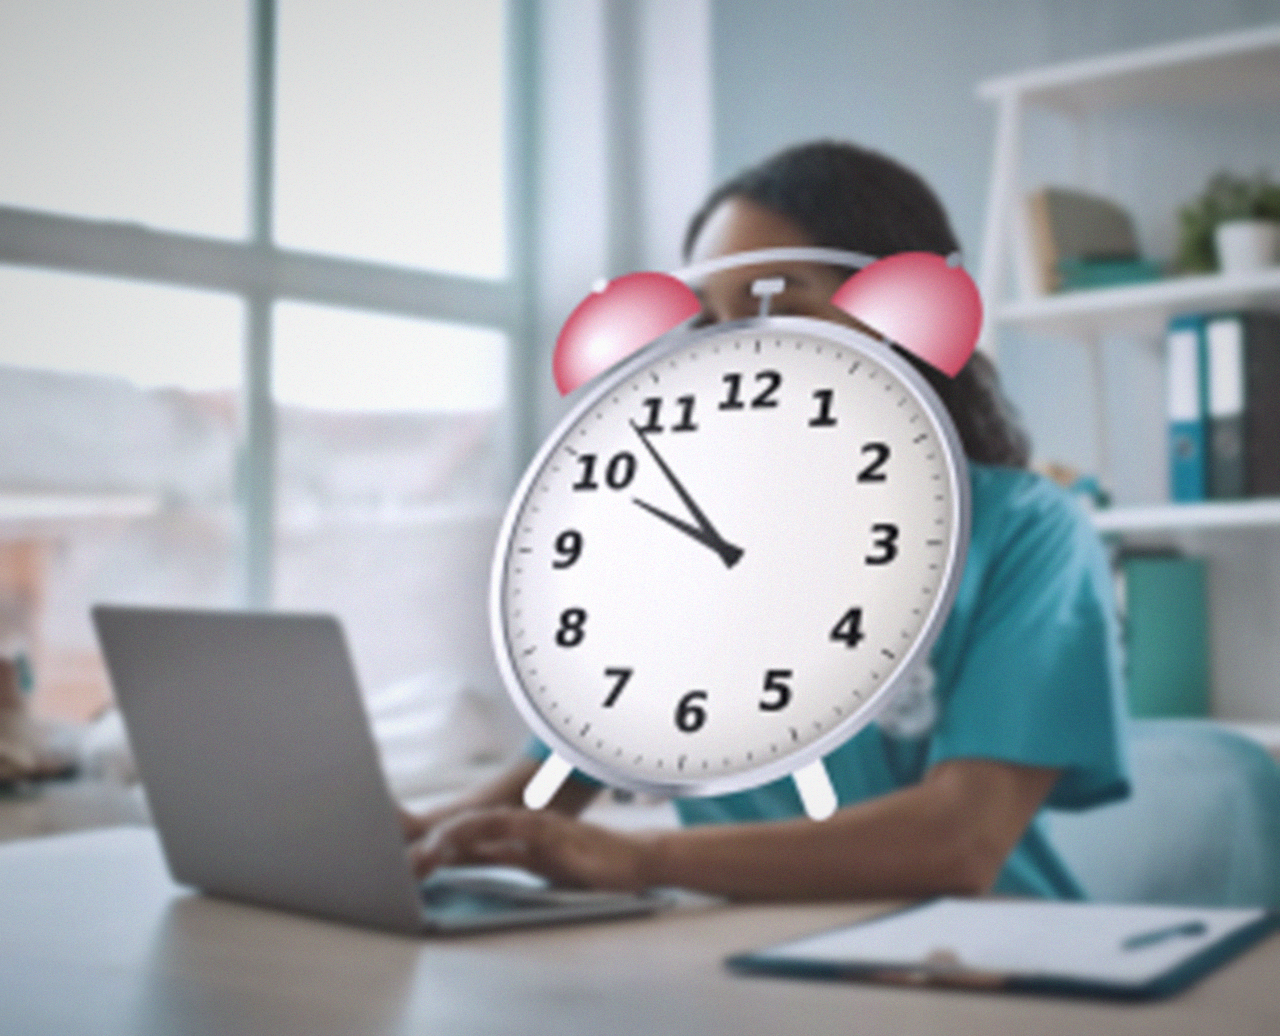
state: 9:53
